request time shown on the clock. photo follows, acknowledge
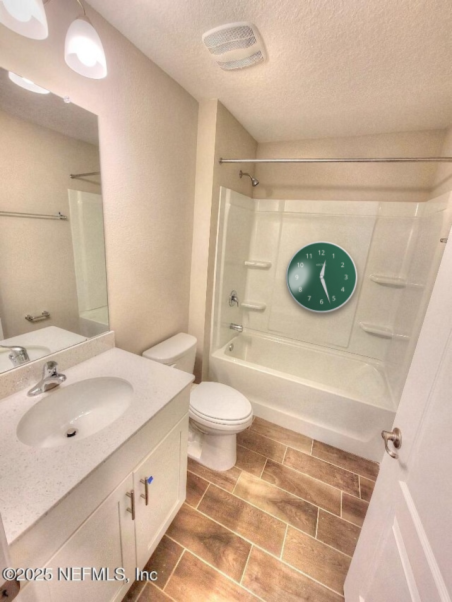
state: 12:27
